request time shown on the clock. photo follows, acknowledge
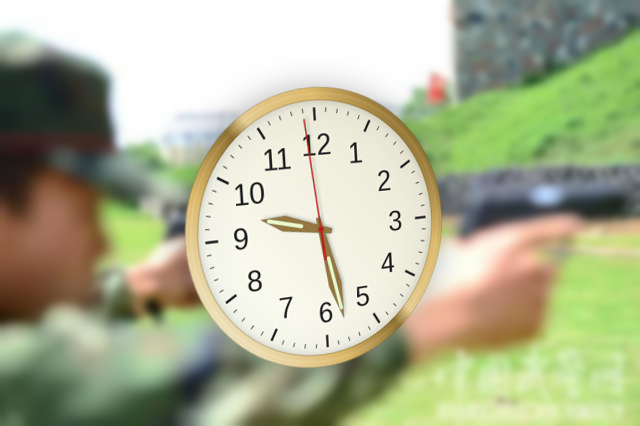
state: 9:27:59
